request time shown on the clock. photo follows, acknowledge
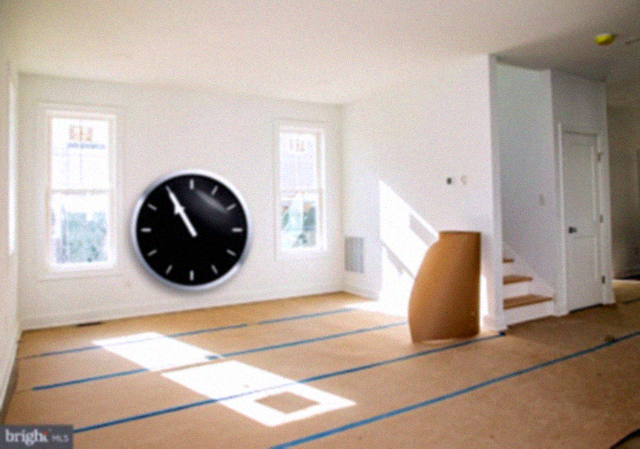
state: 10:55
